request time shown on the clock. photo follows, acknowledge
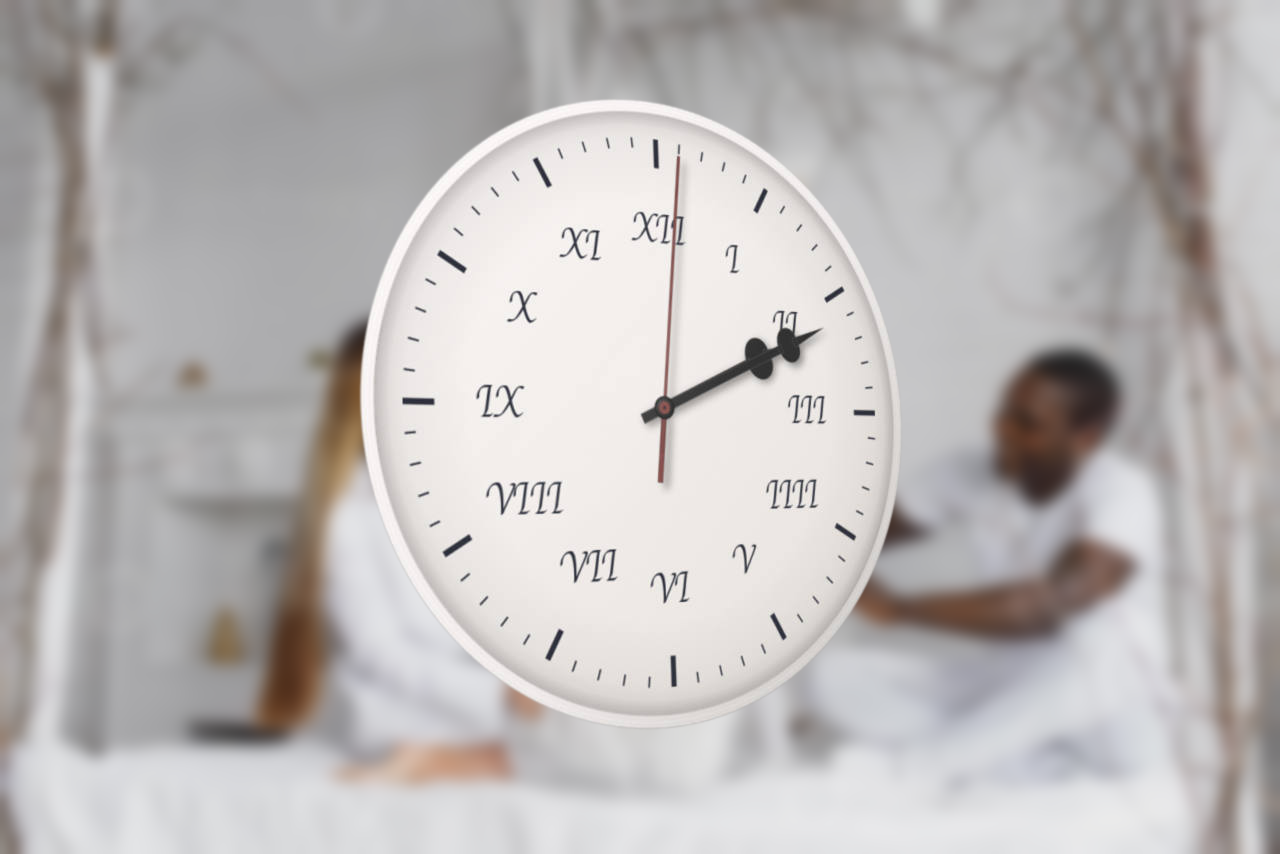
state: 2:11:01
